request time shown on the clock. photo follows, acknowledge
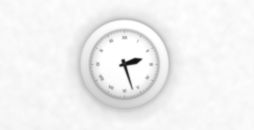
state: 2:27
